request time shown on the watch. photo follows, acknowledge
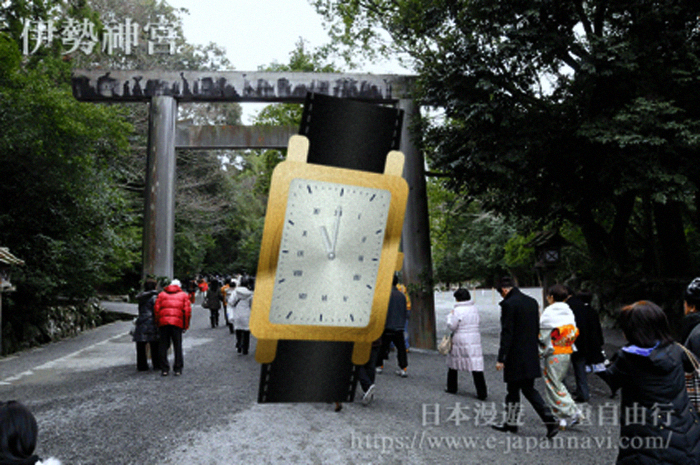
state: 11:00
